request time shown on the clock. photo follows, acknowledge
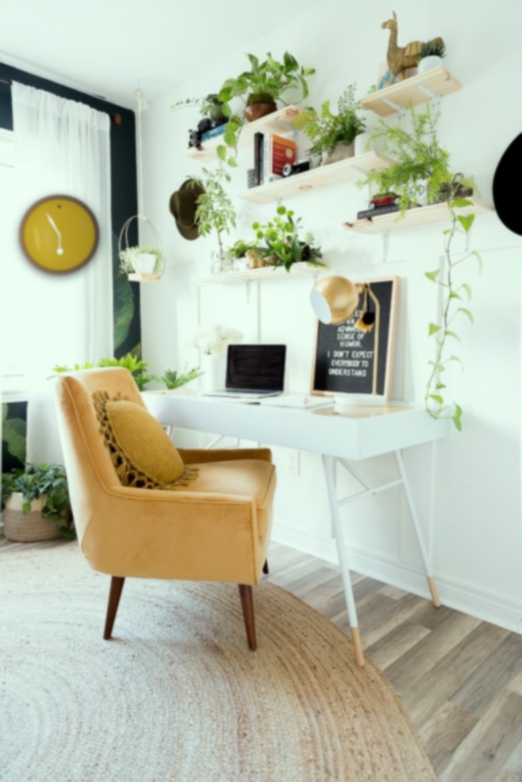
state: 5:55
